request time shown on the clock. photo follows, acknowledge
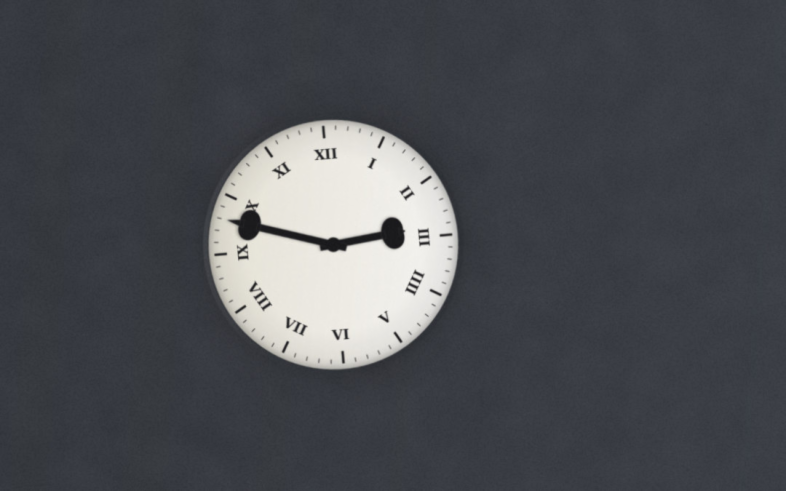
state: 2:48
